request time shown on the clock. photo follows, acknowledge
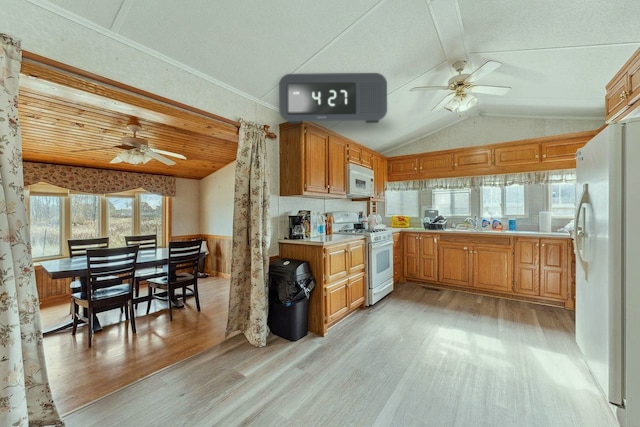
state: 4:27
